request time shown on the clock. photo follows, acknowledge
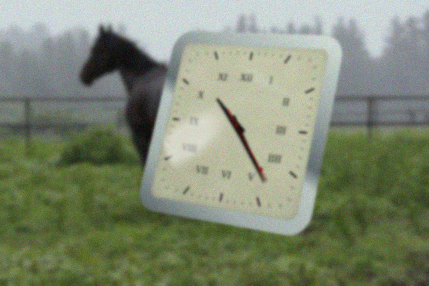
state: 10:23:23
